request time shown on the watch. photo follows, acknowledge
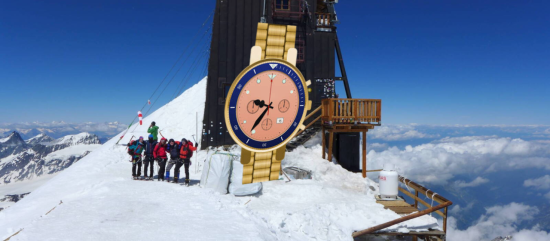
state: 9:36
